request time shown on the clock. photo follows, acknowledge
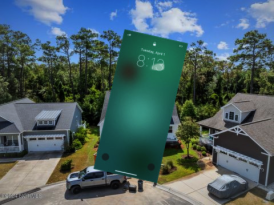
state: 8:13
